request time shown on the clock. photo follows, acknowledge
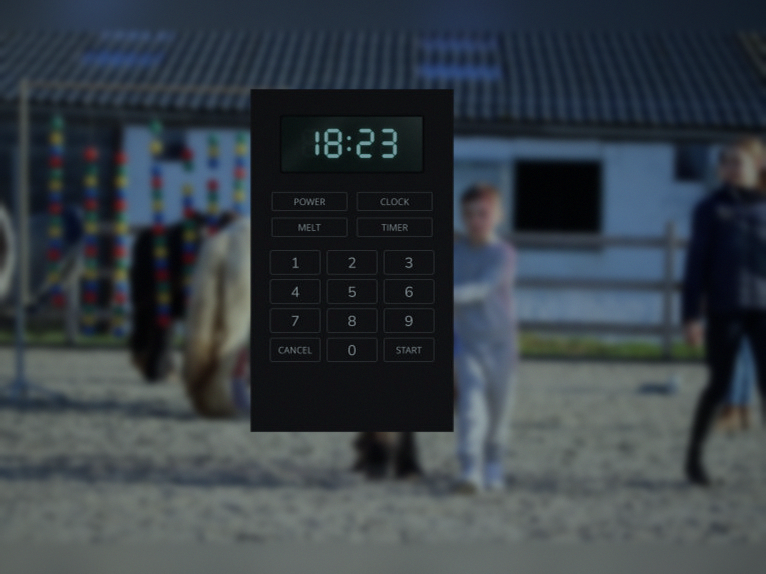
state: 18:23
